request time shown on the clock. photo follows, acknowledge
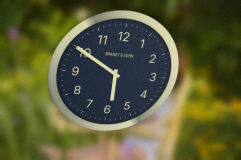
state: 5:50
